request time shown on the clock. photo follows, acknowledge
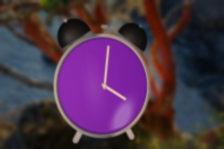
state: 4:01
